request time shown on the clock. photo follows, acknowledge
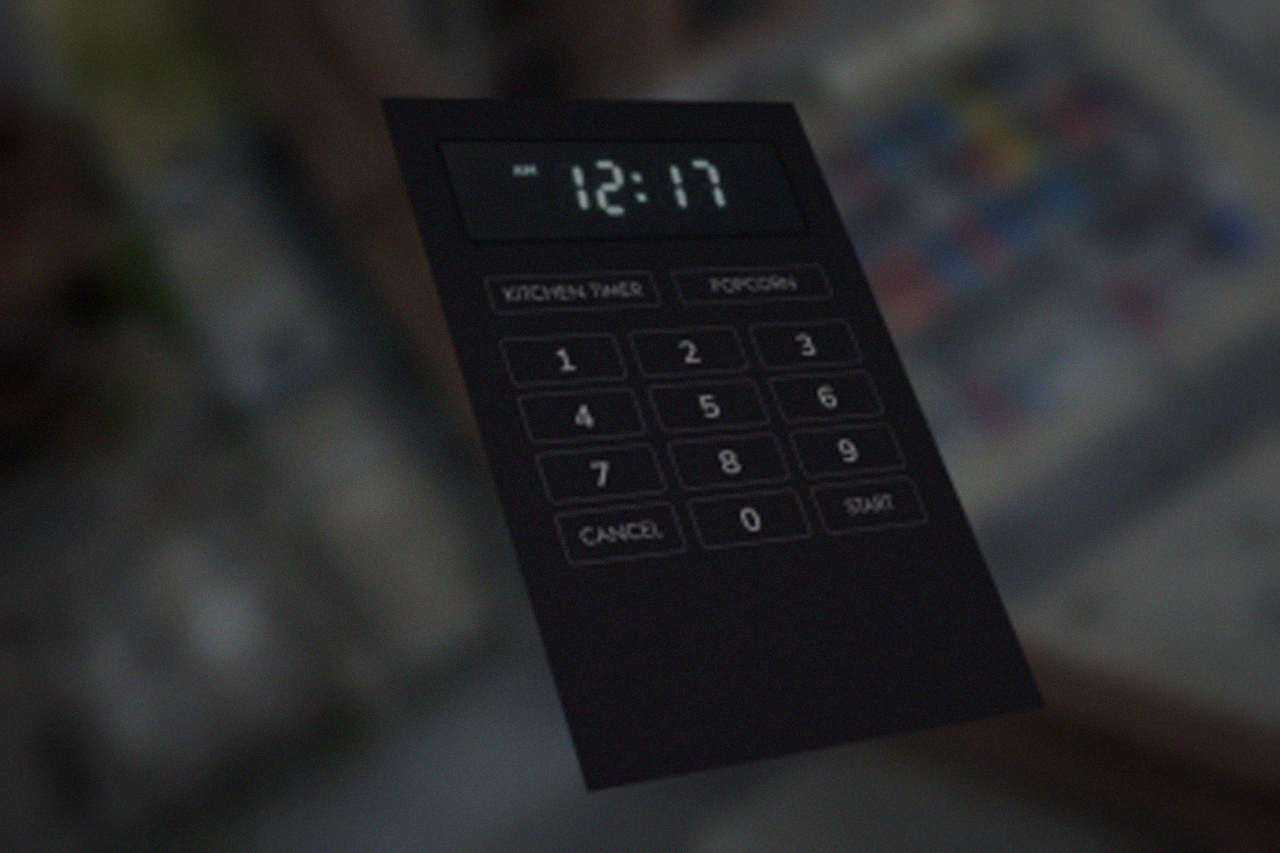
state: 12:17
